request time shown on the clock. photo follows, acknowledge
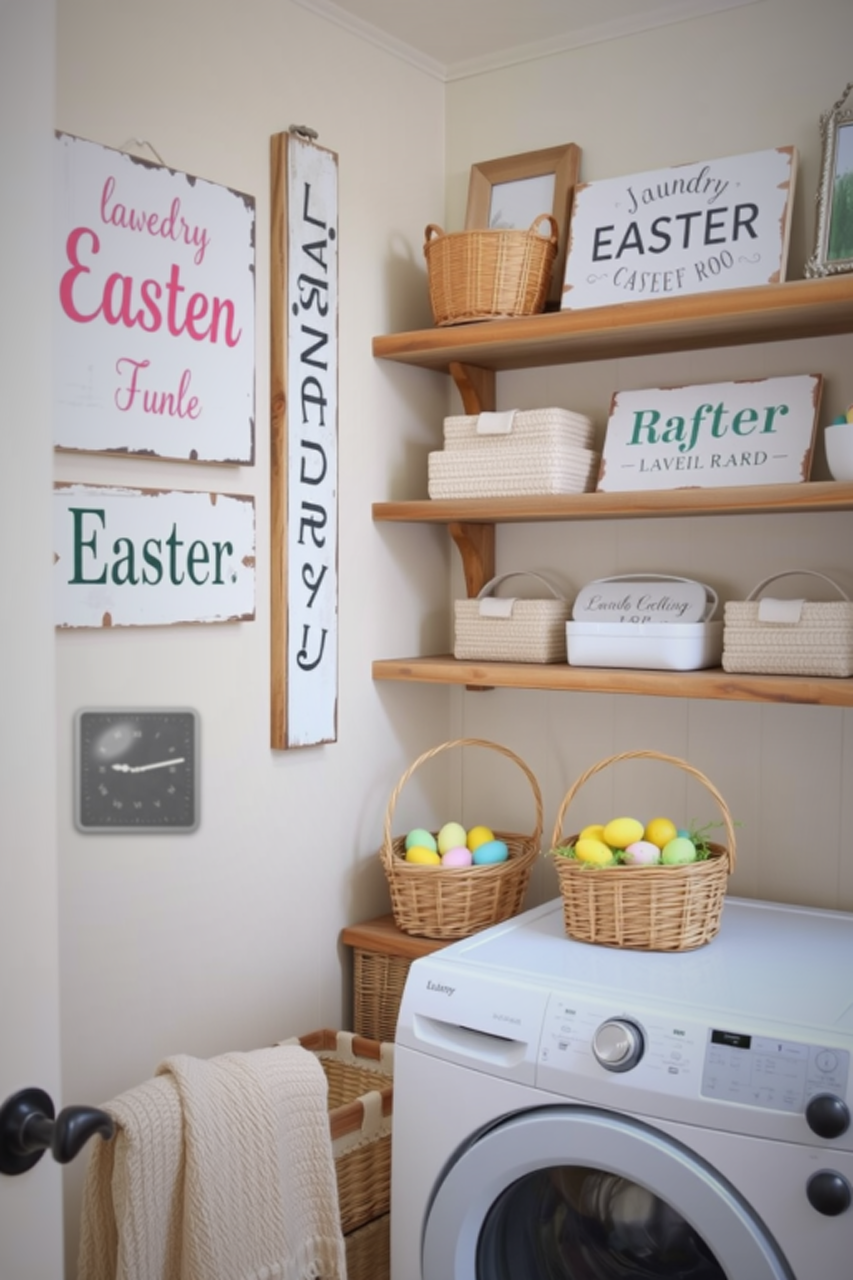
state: 9:13
